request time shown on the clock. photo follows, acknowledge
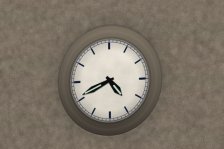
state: 4:41
